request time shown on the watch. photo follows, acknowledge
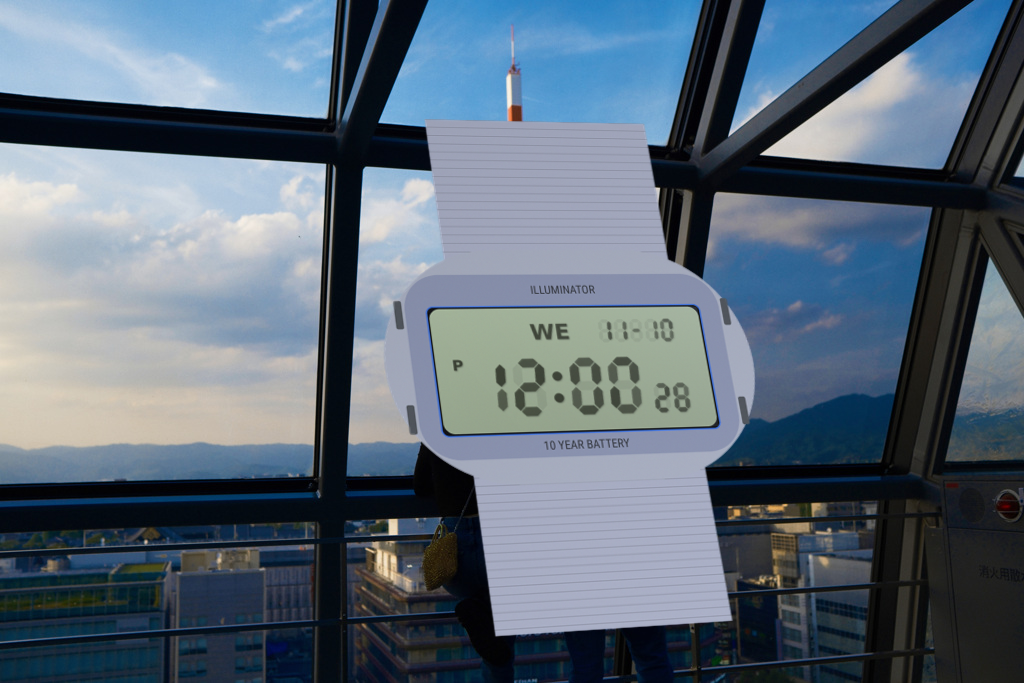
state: 12:00:28
